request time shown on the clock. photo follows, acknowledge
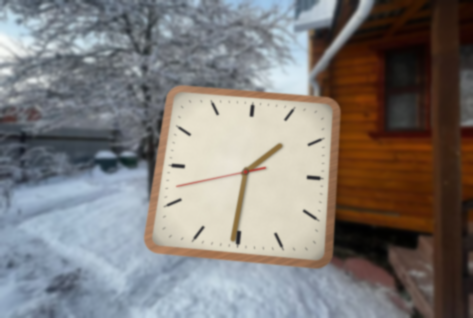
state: 1:30:42
